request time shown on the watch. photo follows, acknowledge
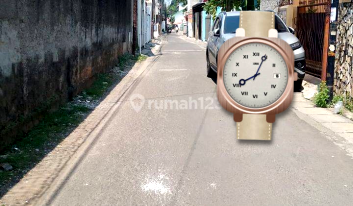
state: 8:04
